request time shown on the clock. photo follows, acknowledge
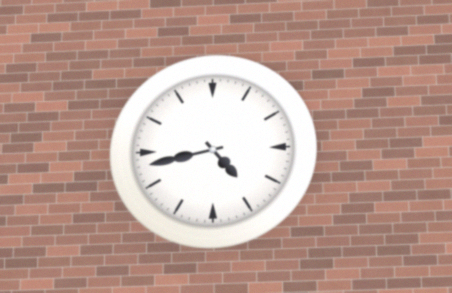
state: 4:43
